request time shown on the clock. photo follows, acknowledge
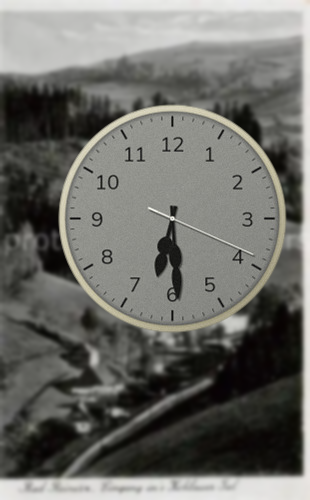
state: 6:29:19
